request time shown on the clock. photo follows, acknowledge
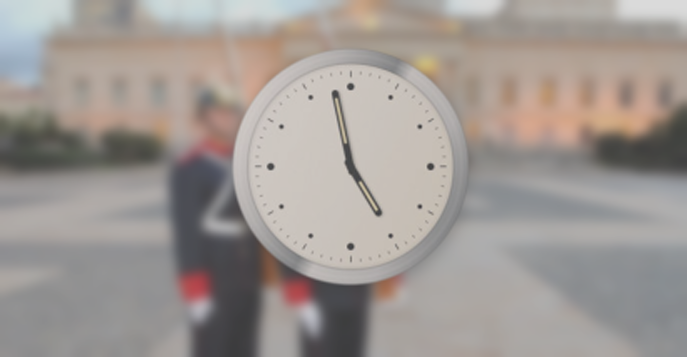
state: 4:58
